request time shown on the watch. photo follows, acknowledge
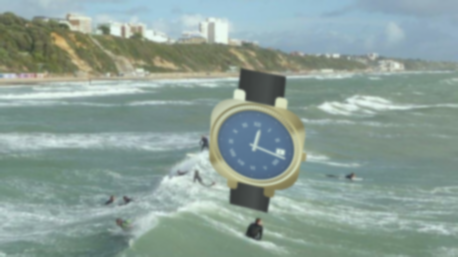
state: 12:17
